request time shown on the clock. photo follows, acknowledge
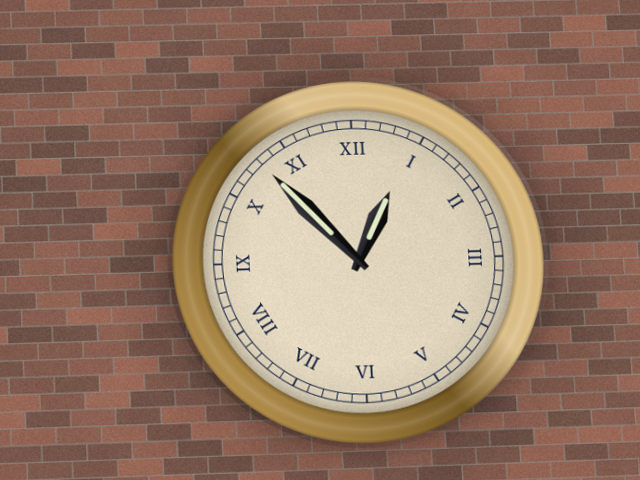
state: 12:53
